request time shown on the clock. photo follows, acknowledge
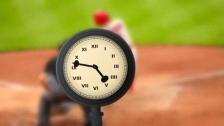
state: 4:47
